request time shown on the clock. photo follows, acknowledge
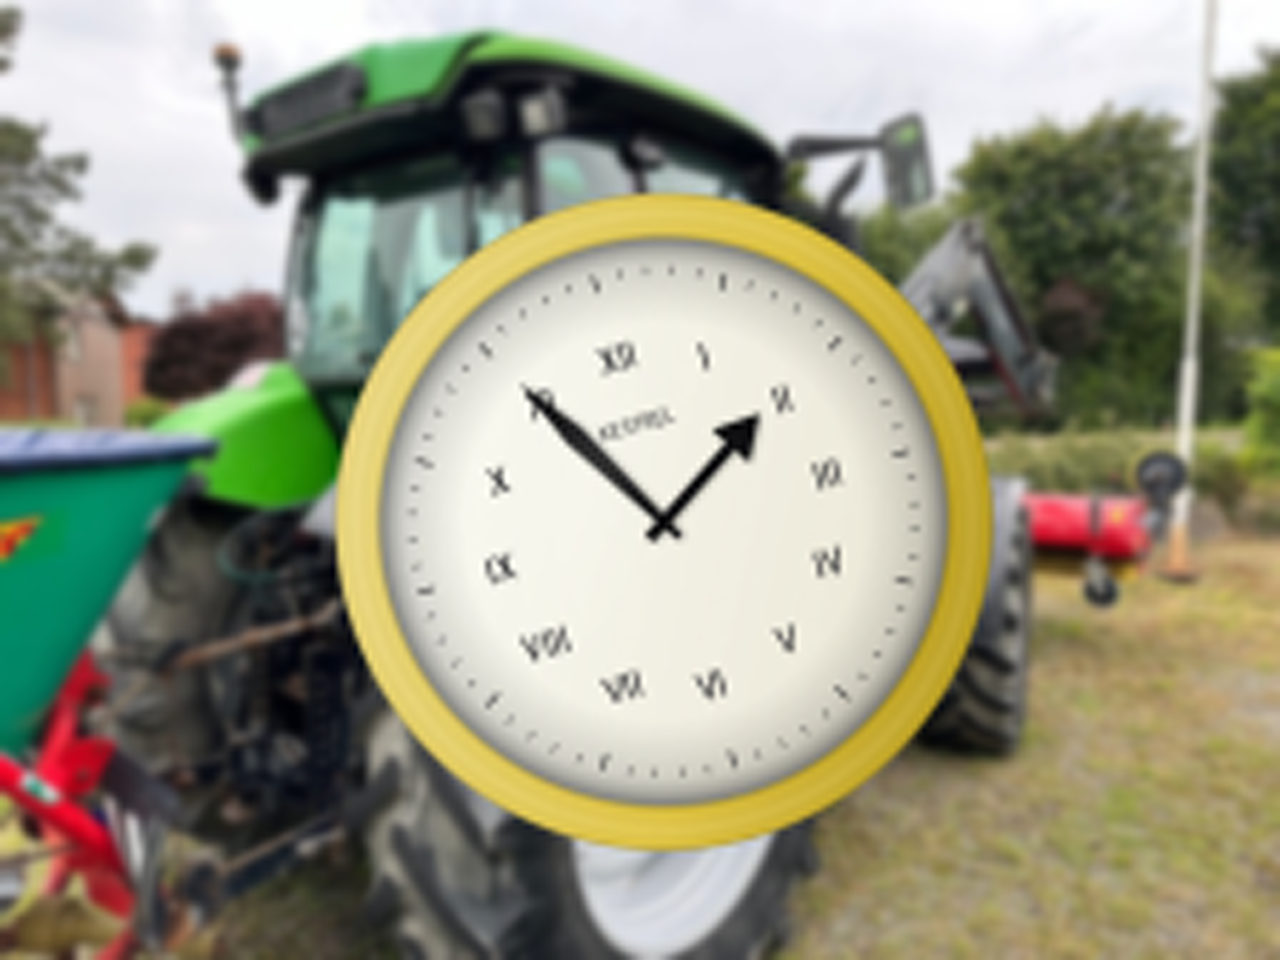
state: 1:55
